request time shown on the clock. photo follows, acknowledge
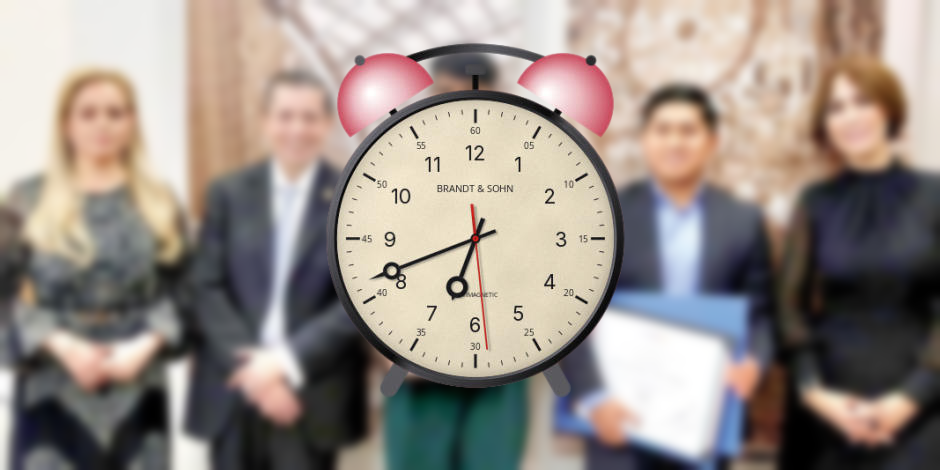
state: 6:41:29
